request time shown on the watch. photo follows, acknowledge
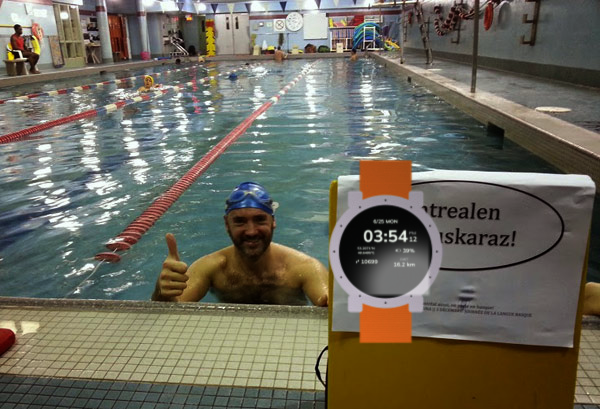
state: 3:54
